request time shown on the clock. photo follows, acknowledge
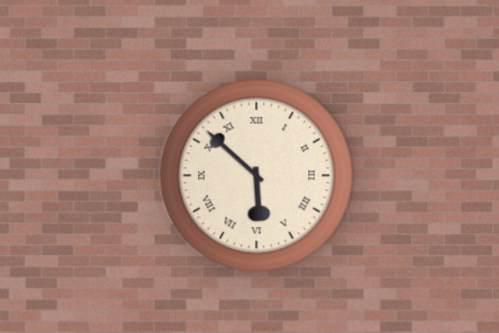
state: 5:52
